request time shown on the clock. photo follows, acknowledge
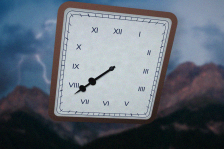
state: 7:38
